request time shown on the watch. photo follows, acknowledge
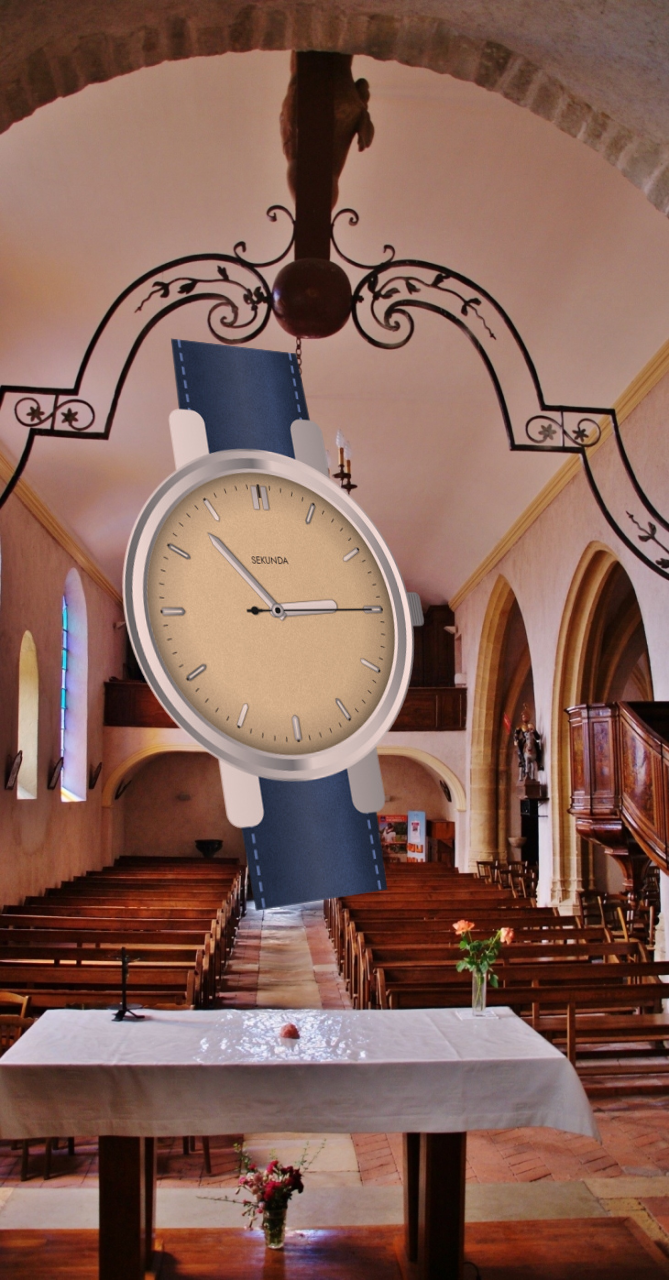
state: 2:53:15
